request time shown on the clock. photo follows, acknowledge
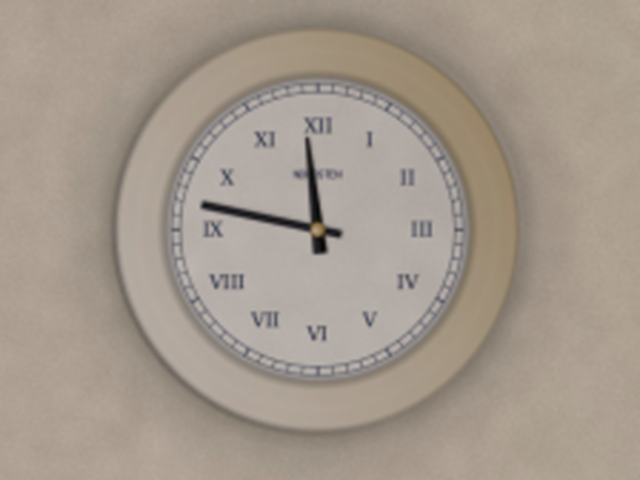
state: 11:47
